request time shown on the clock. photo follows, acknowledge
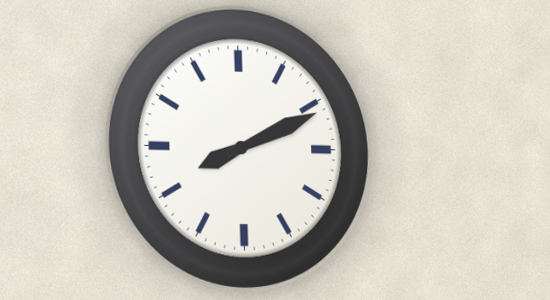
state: 8:11
